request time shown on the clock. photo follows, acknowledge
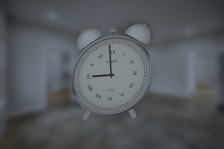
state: 8:59
